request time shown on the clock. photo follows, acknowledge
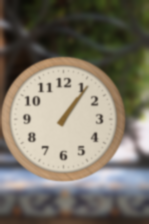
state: 1:06
